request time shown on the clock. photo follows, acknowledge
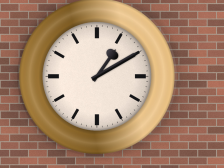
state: 1:10
